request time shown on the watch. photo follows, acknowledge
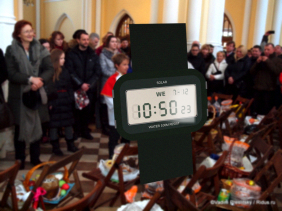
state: 10:50:23
